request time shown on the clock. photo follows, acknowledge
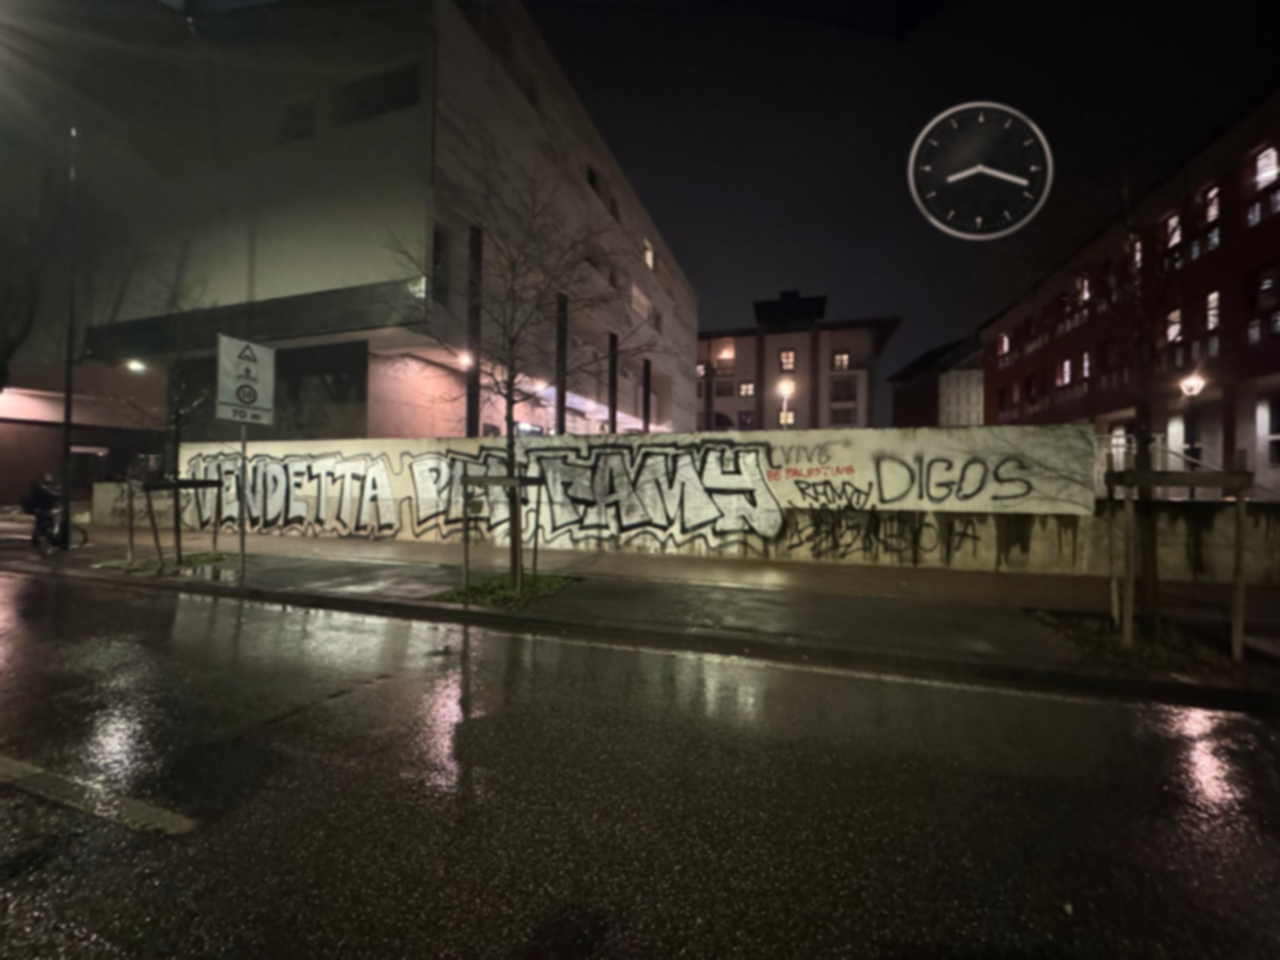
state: 8:18
